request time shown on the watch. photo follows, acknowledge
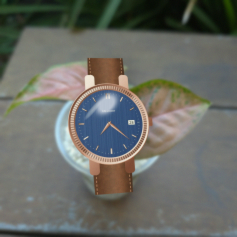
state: 7:22
